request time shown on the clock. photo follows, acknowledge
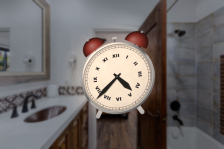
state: 4:38
